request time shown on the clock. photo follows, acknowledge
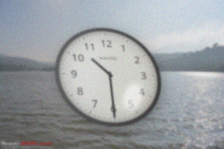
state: 10:30
